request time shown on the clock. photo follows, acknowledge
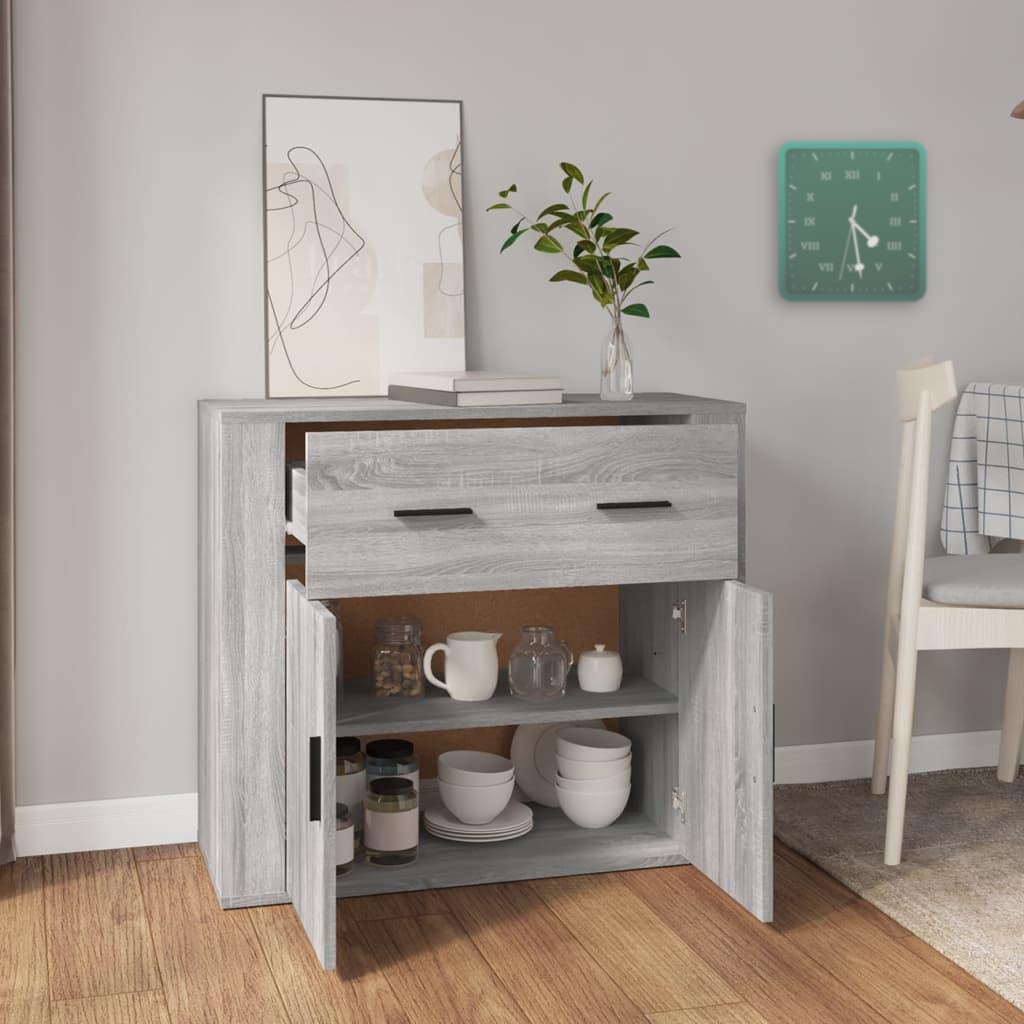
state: 4:28:32
